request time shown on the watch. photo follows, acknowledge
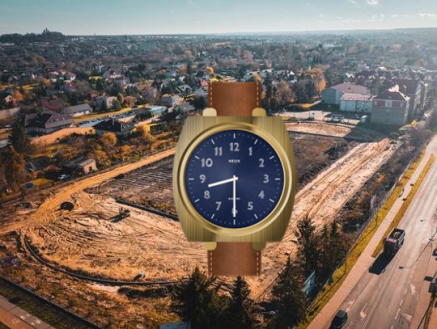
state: 8:30
